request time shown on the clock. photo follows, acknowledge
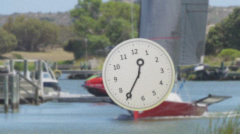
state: 12:36
